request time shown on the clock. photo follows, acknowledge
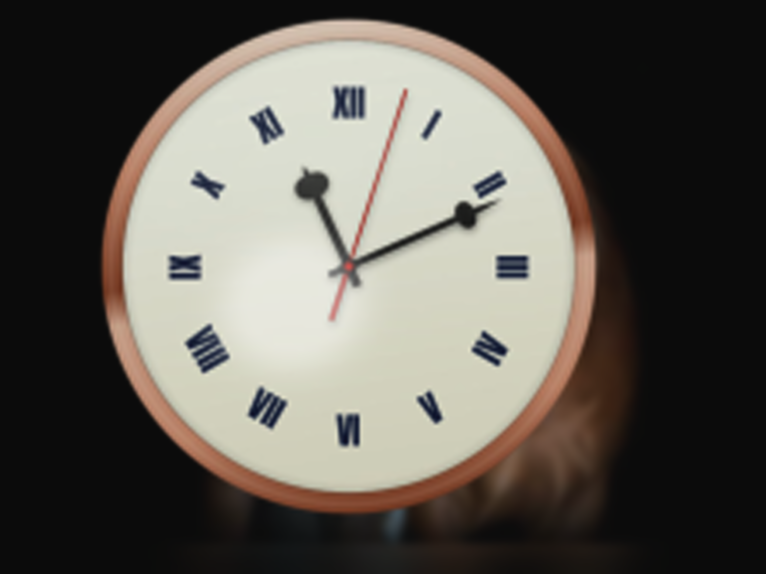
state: 11:11:03
